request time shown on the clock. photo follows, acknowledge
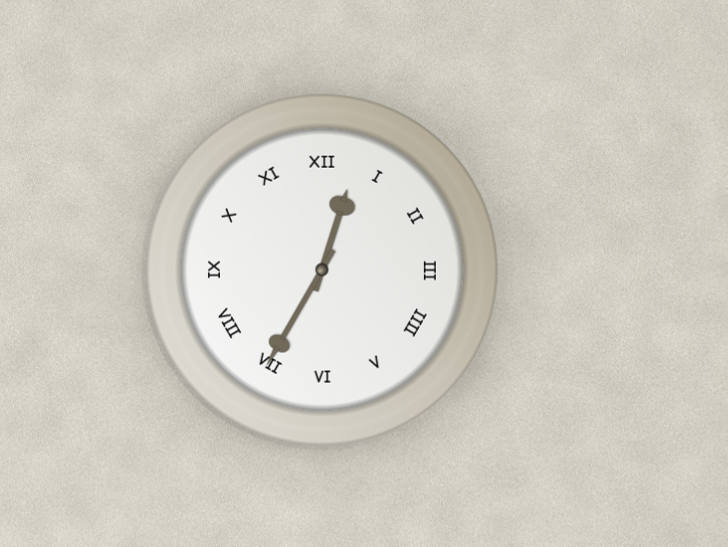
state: 12:35
